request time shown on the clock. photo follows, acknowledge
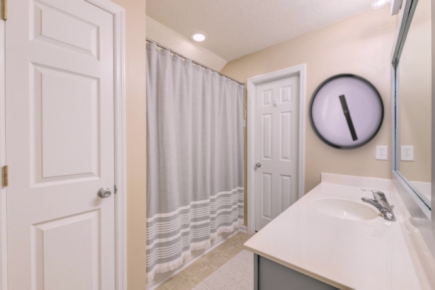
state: 11:27
